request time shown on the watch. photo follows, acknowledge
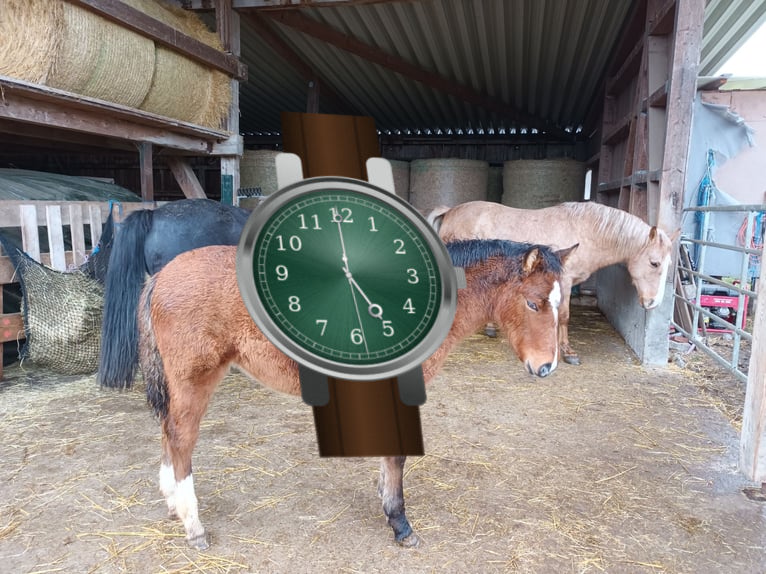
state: 4:59:29
